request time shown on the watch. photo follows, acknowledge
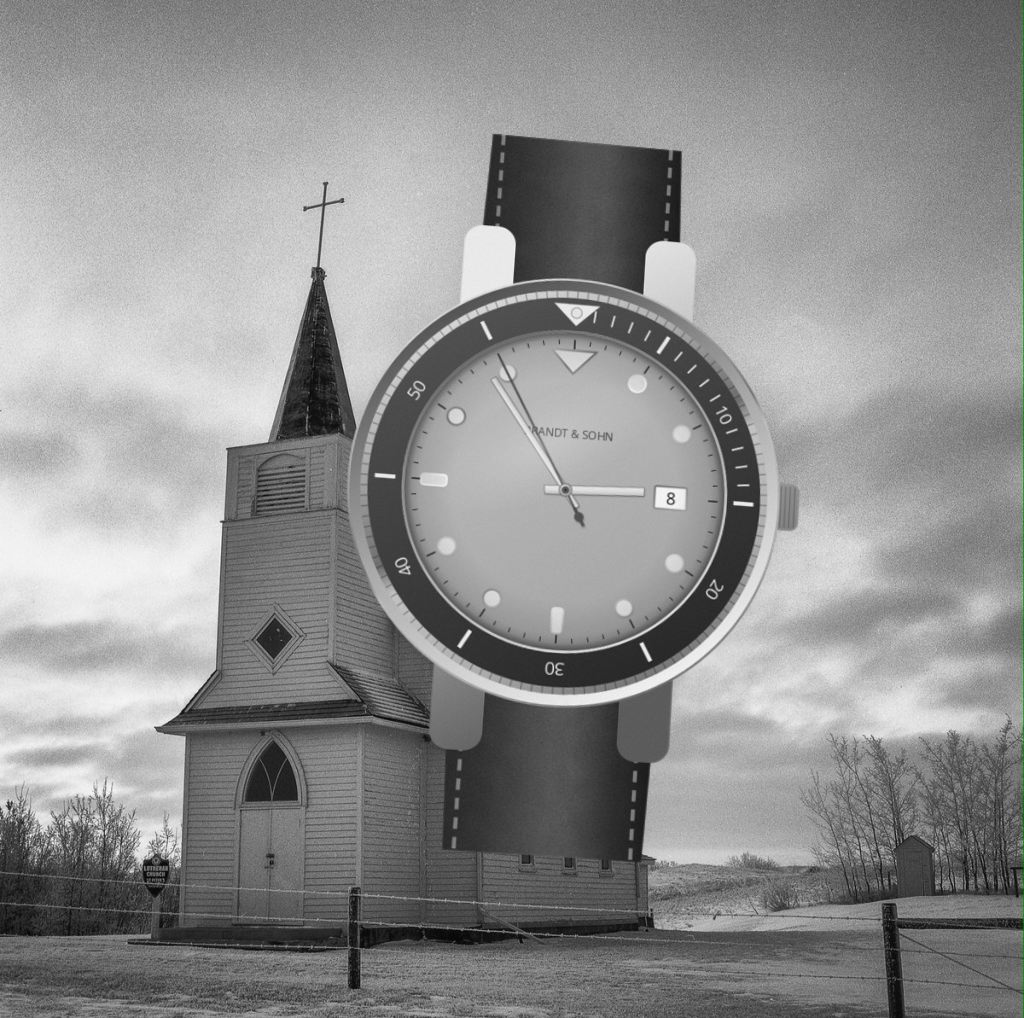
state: 2:53:55
